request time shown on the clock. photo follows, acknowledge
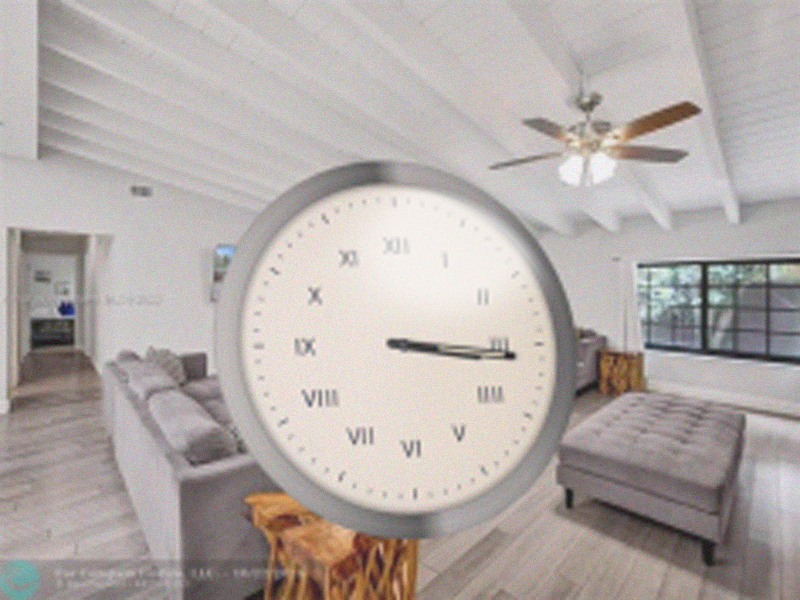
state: 3:16
